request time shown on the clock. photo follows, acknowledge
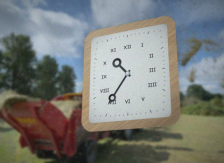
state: 10:36
